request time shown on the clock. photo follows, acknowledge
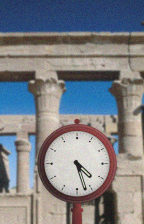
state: 4:27
